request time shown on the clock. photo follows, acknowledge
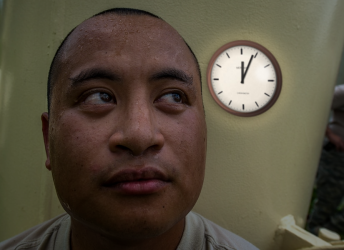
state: 12:04
